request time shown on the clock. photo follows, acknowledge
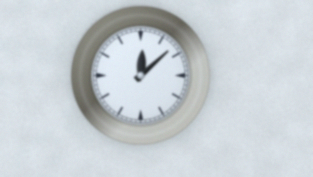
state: 12:08
